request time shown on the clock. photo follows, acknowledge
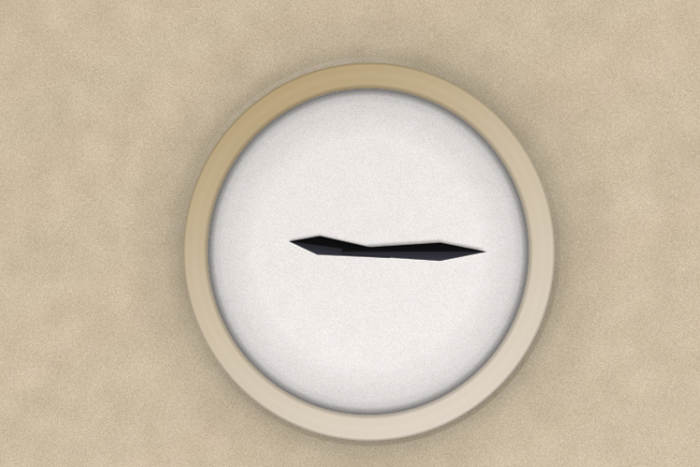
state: 9:15
